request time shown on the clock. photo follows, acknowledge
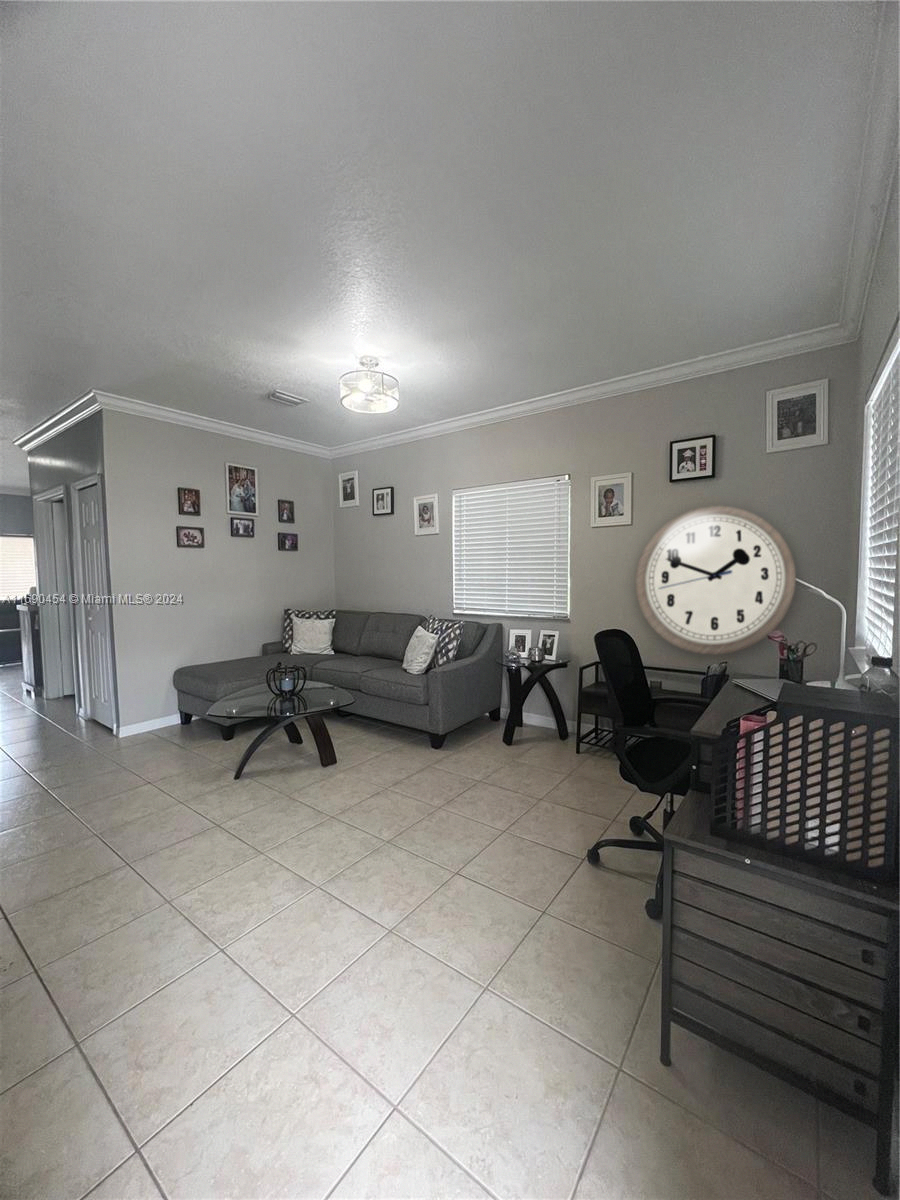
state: 1:48:43
